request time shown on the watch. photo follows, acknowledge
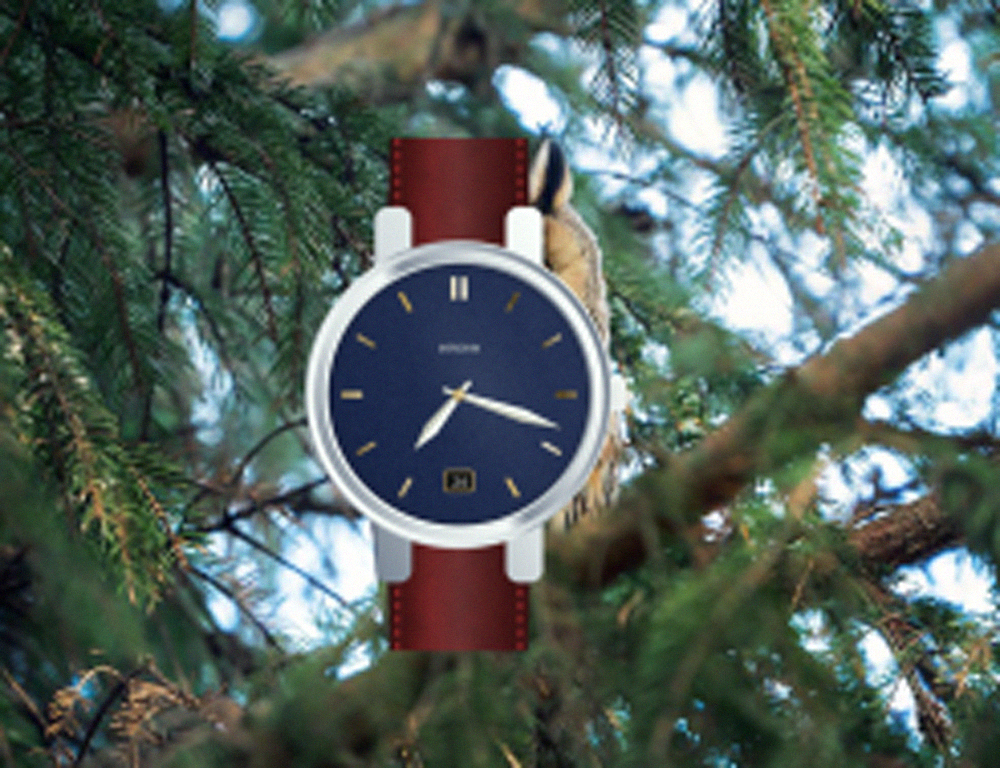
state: 7:18
